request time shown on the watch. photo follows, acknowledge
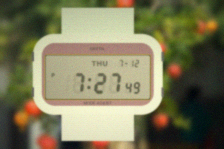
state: 7:27:49
